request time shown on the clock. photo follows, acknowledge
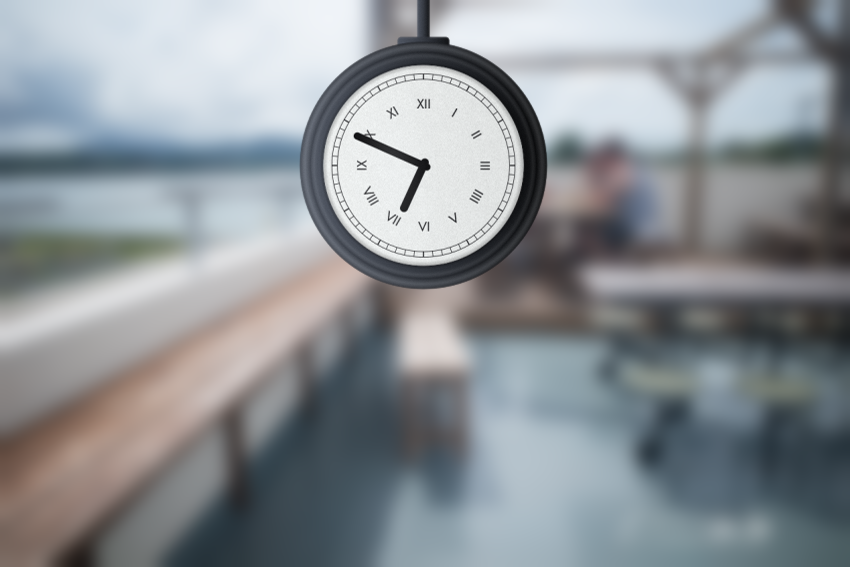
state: 6:49
